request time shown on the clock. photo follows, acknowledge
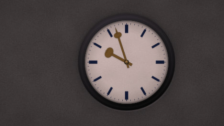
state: 9:57
